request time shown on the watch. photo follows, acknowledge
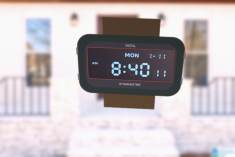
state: 8:40:11
